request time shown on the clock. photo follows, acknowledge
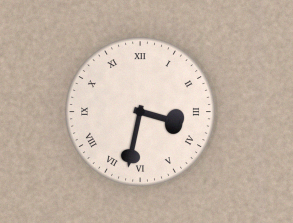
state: 3:32
